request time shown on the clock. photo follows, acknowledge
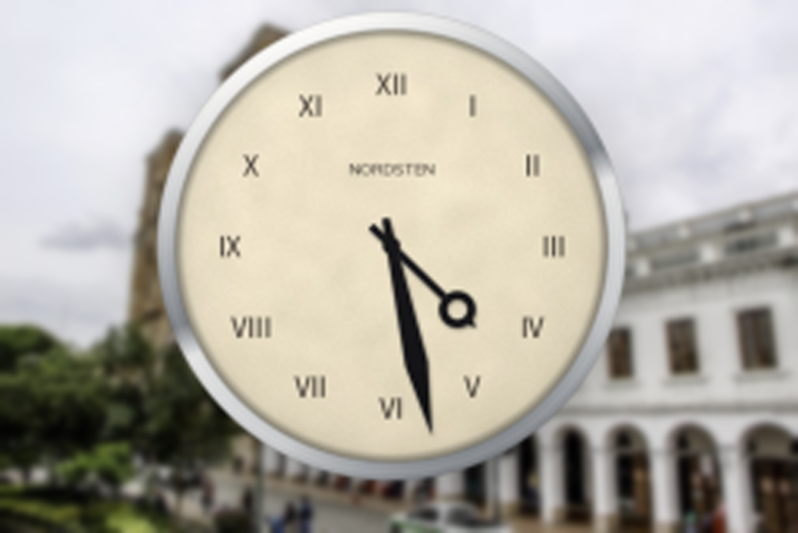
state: 4:28
